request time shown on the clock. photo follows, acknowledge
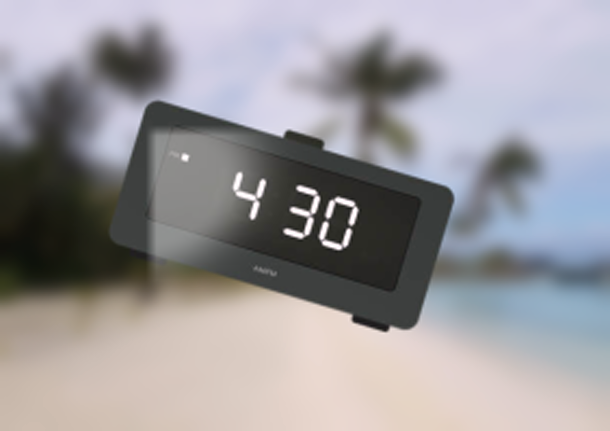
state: 4:30
